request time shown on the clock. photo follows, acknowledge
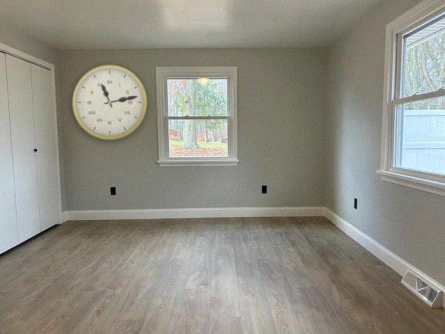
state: 11:13
